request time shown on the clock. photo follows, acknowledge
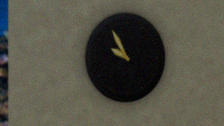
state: 9:55
